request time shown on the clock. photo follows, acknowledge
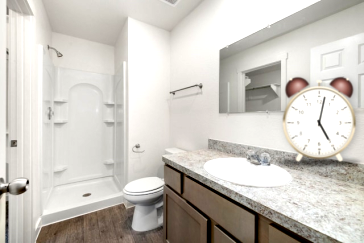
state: 5:02
